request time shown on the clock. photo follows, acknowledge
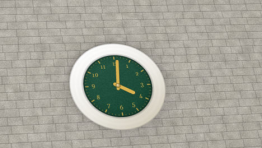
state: 4:01
